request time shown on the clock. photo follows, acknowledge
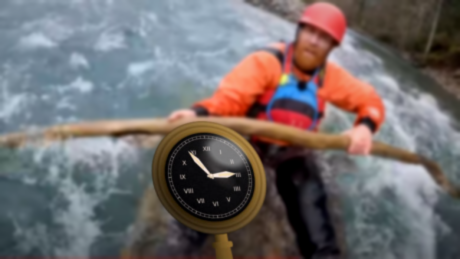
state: 2:54
